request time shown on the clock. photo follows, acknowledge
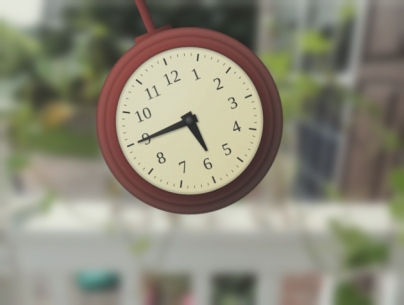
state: 5:45
